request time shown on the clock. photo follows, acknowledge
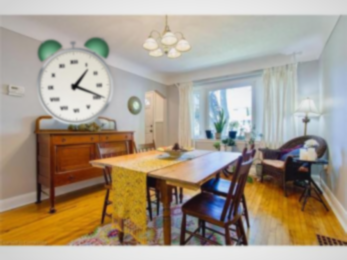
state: 1:19
